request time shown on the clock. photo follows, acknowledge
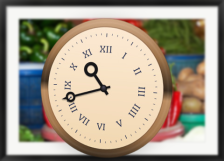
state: 10:42
